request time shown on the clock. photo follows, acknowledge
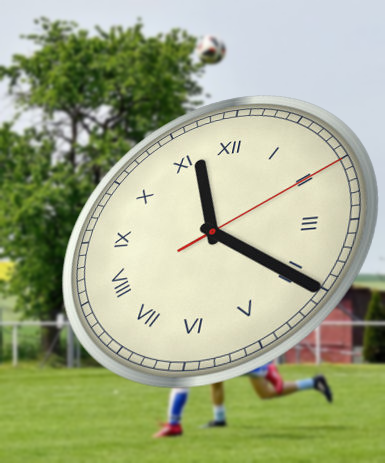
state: 11:20:10
